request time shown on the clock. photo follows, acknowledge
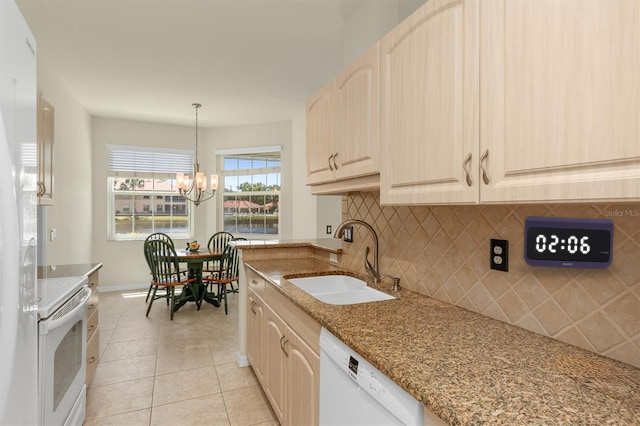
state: 2:06
